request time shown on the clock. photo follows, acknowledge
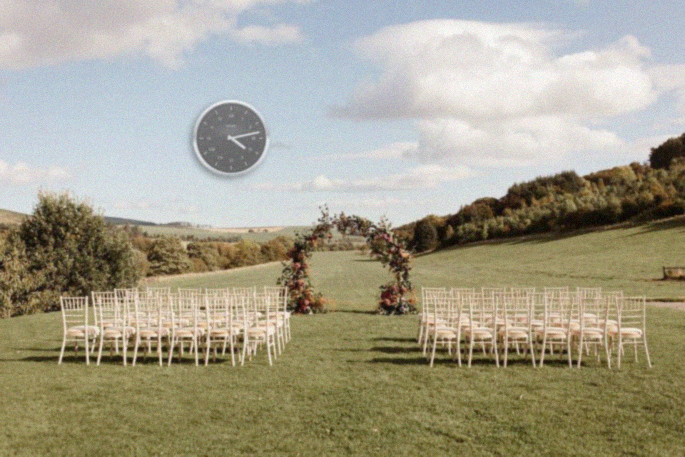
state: 4:13
